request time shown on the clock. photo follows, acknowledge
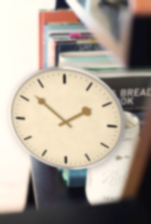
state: 1:52
